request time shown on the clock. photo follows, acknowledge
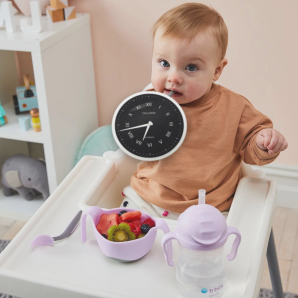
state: 6:43
